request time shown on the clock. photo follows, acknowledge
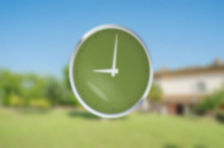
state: 9:01
